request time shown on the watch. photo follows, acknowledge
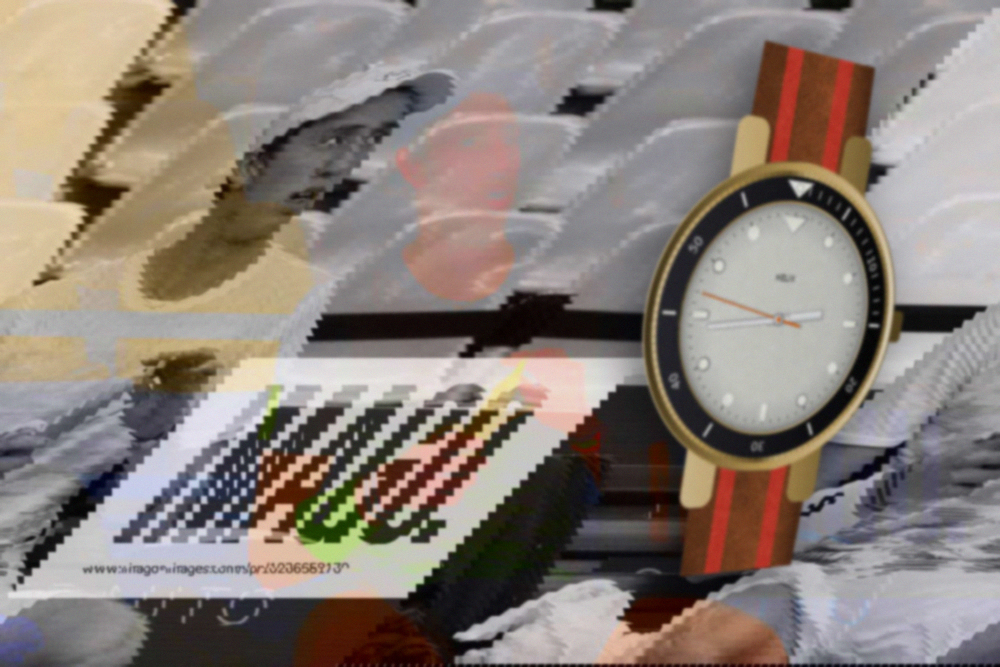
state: 2:43:47
